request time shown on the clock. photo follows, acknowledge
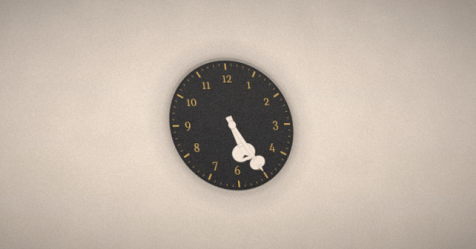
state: 5:25
